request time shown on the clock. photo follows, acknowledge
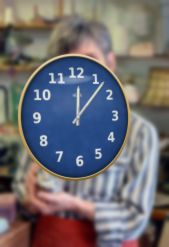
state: 12:07
